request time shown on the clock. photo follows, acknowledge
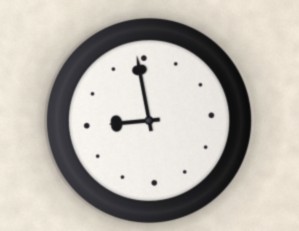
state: 8:59
